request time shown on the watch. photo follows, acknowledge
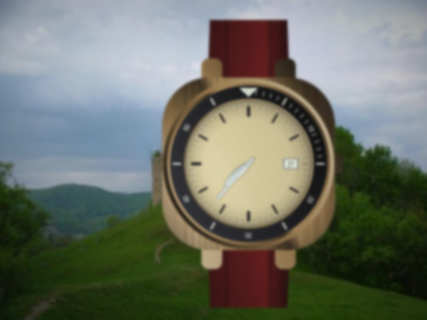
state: 7:37
